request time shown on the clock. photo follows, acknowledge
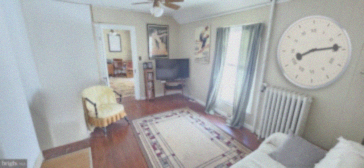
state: 8:14
